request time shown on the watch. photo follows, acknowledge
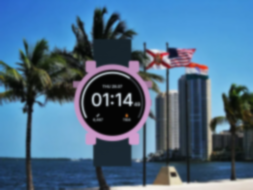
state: 1:14
